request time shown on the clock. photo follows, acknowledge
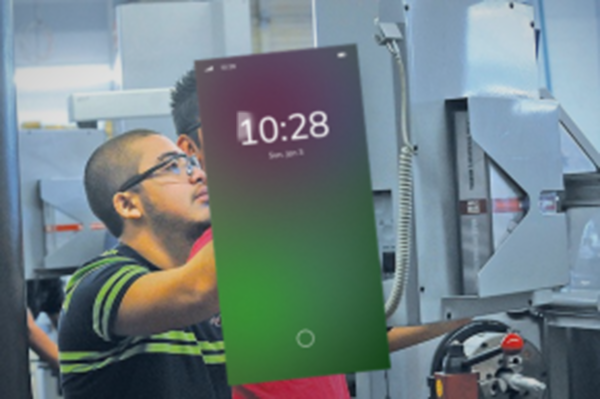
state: 10:28
